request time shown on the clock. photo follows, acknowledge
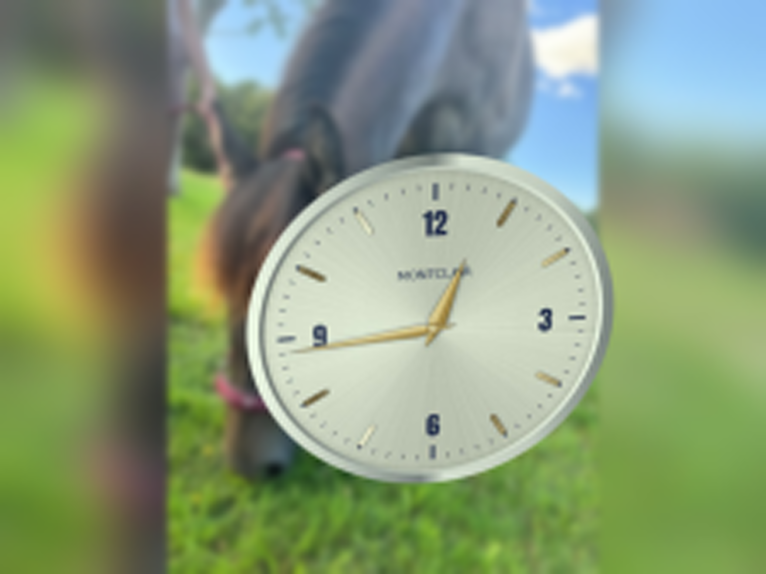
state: 12:44
